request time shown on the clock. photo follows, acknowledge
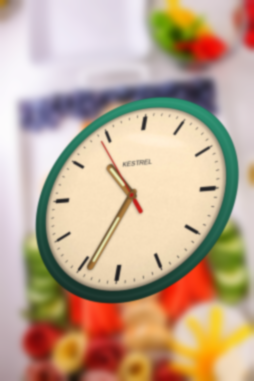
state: 10:33:54
